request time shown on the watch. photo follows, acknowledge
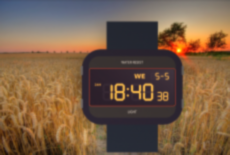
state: 18:40
